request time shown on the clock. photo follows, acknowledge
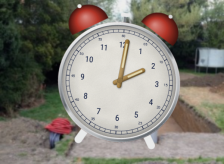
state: 2:01
